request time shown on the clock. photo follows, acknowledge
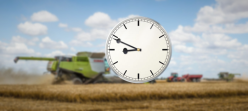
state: 8:49
